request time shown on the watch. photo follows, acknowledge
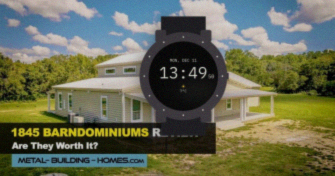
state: 13:49
